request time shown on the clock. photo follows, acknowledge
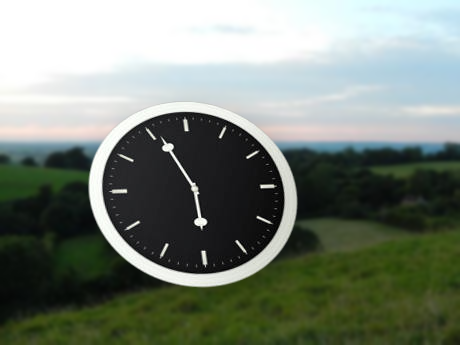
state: 5:56
